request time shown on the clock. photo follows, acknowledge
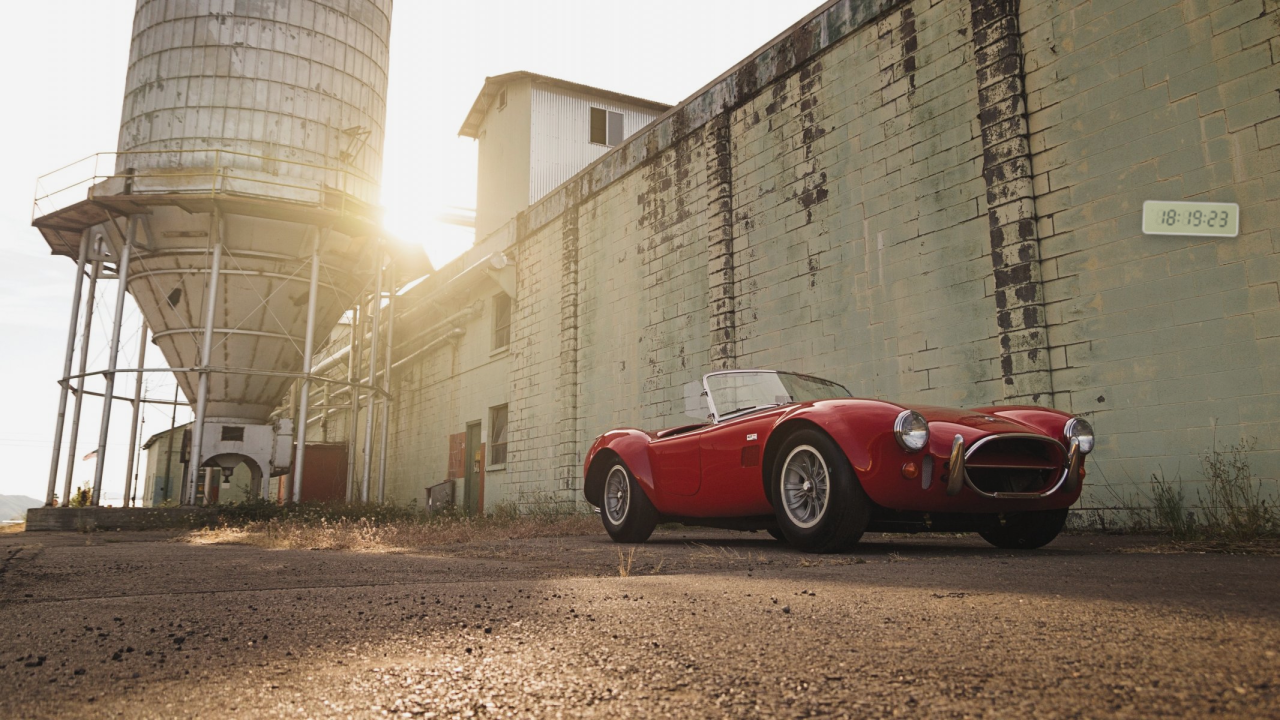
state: 18:19:23
